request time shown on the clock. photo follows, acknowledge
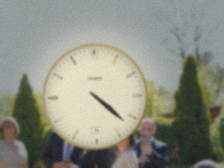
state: 4:22
